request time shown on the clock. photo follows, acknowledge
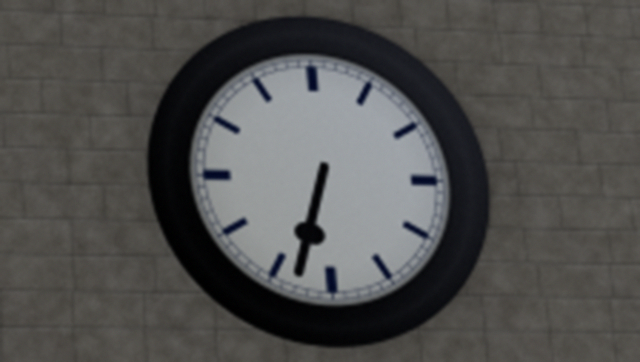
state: 6:33
